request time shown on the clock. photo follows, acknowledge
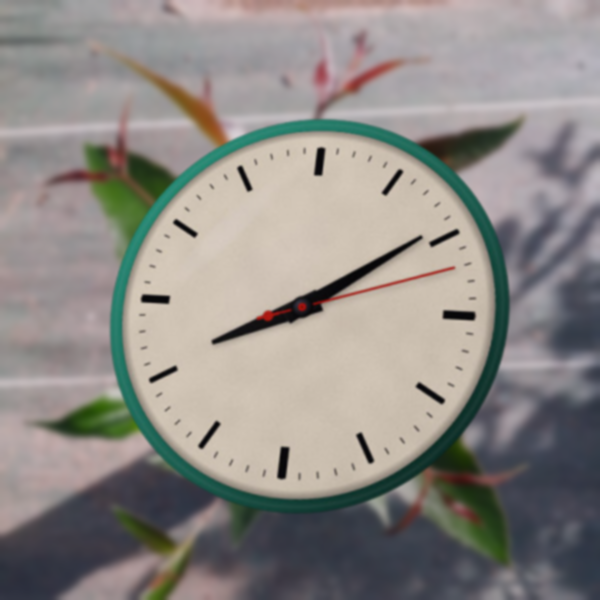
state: 8:09:12
